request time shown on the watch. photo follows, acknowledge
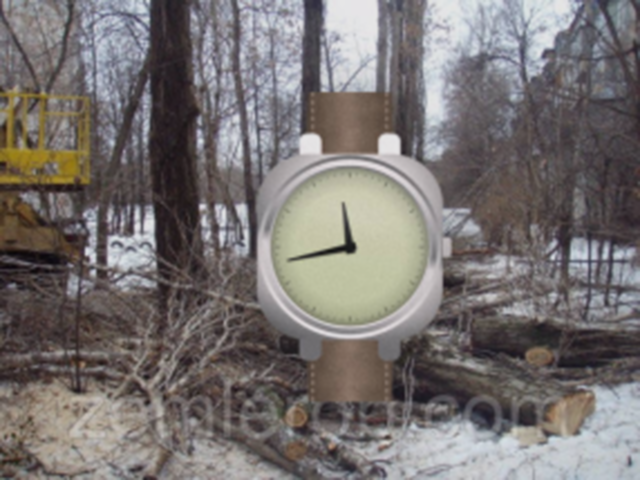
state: 11:43
